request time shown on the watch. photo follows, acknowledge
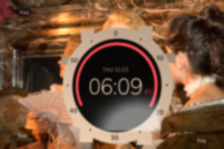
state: 6:09
